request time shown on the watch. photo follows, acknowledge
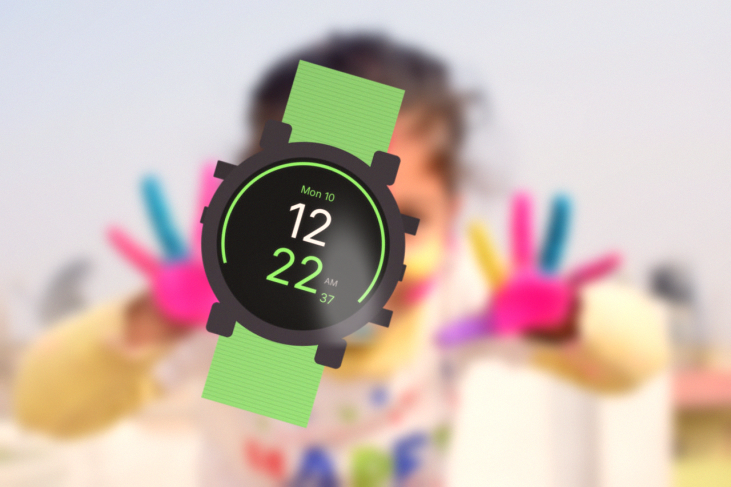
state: 12:22:37
